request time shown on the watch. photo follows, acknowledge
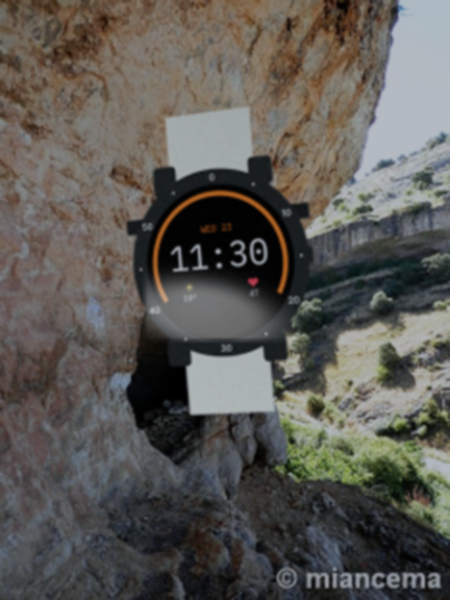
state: 11:30
